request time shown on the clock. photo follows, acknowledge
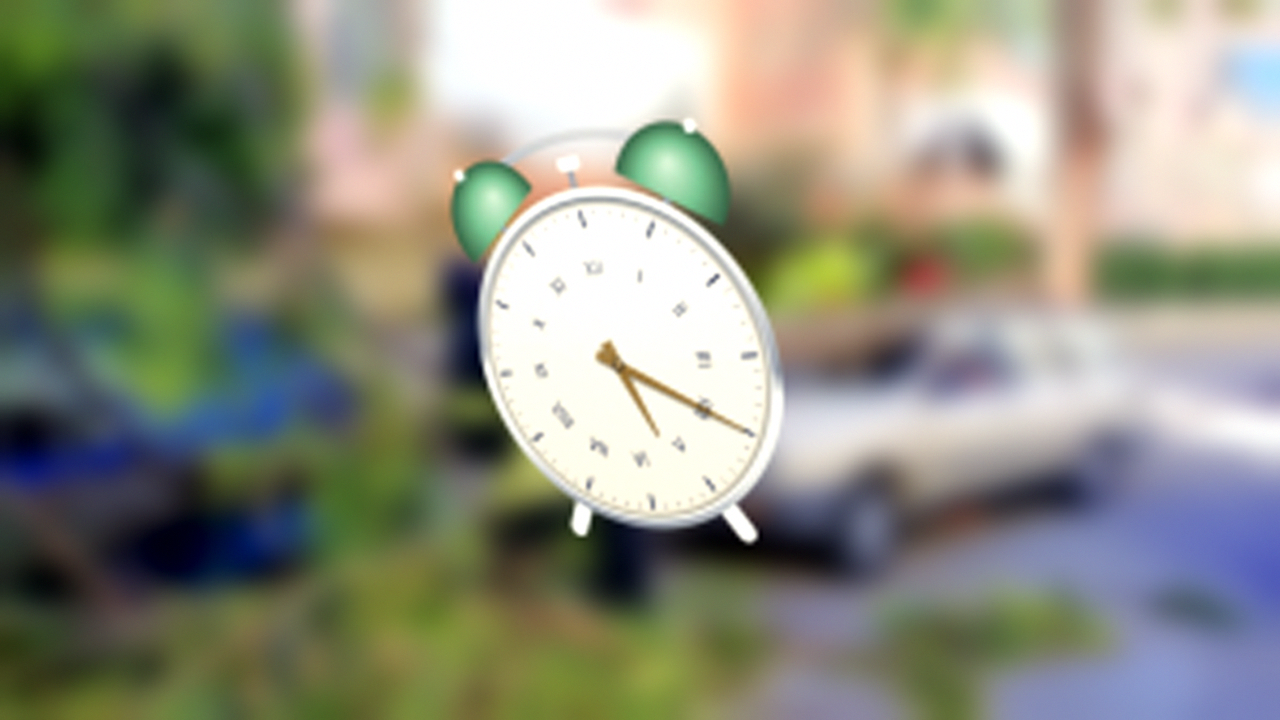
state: 5:20
